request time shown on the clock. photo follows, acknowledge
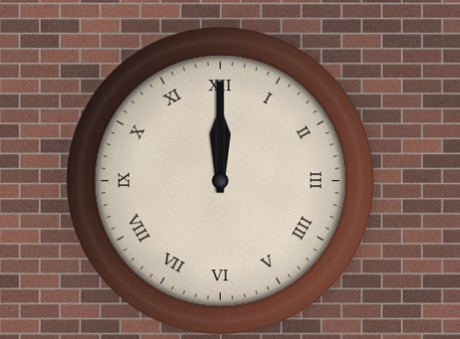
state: 12:00
